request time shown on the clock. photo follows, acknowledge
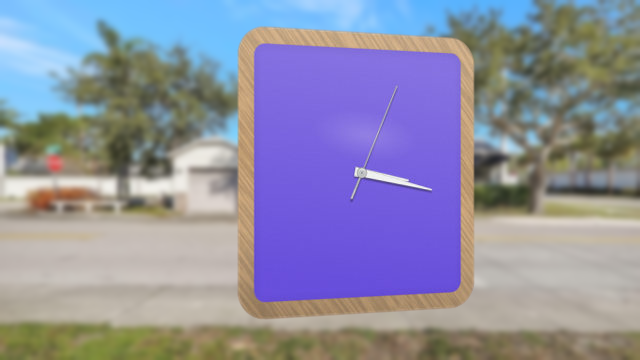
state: 3:17:04
